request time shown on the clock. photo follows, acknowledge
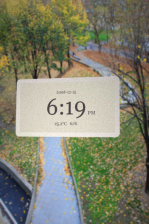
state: 6:19
